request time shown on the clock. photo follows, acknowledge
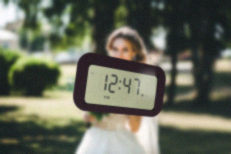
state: 12:47
